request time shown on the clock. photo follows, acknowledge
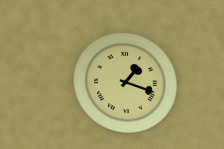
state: 1:18
